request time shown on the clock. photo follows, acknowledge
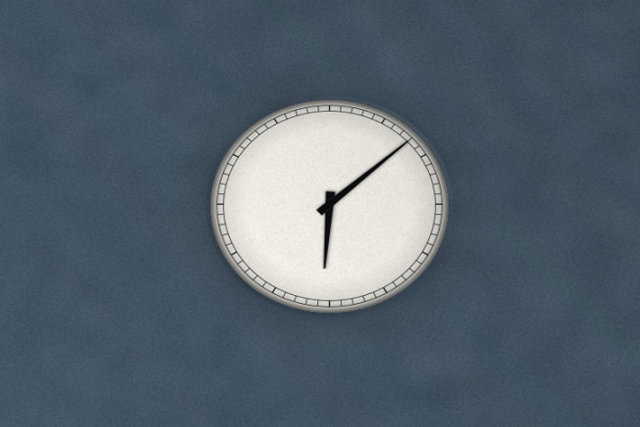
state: 6:08
